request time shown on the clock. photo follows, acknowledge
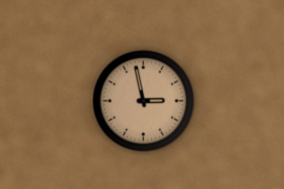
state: 2:58
